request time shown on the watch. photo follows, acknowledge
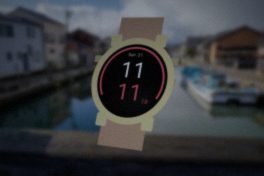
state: 11:11
